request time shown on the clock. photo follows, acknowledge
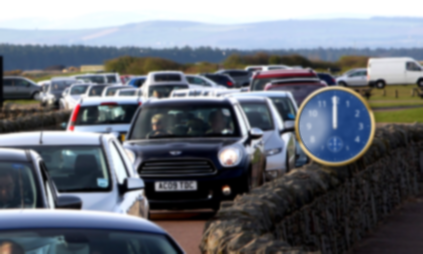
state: 12:00
